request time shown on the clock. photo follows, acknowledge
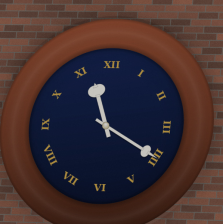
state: 11:20
